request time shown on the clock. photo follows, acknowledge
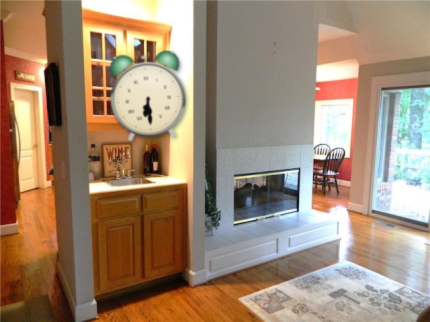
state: 6:30
